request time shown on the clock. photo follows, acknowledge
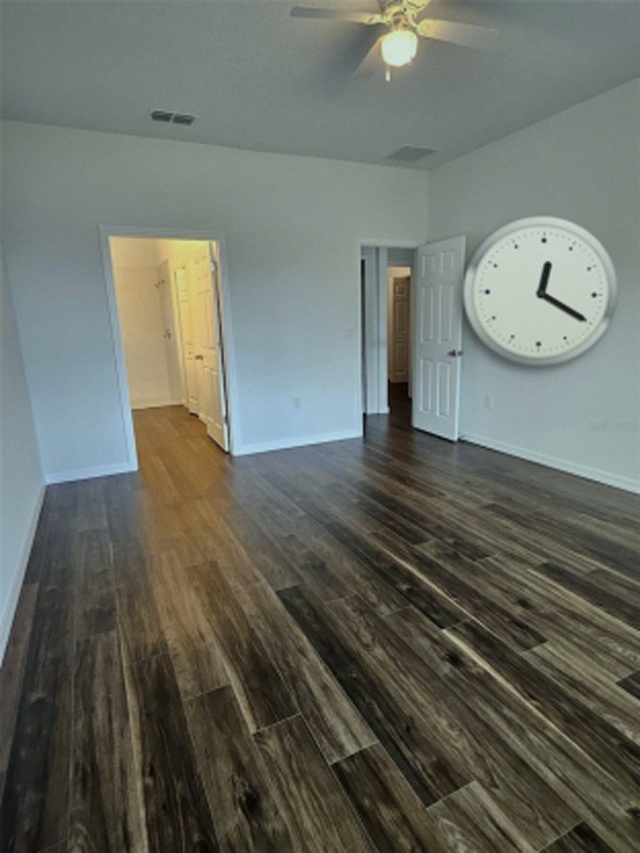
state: 12:20
